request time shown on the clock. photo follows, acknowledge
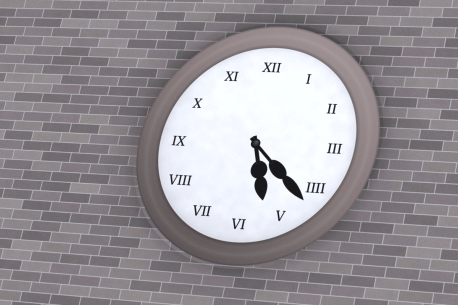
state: 5:22
